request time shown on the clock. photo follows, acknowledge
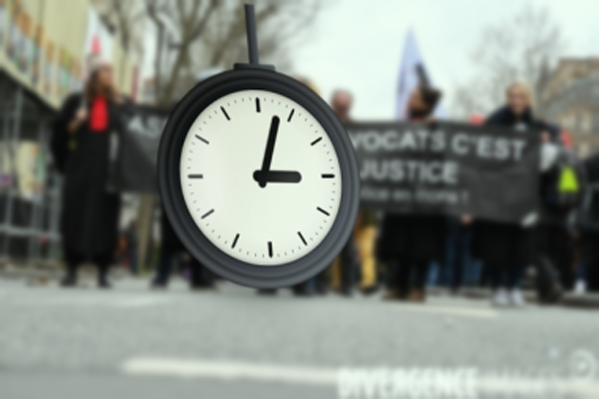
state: 3:03
